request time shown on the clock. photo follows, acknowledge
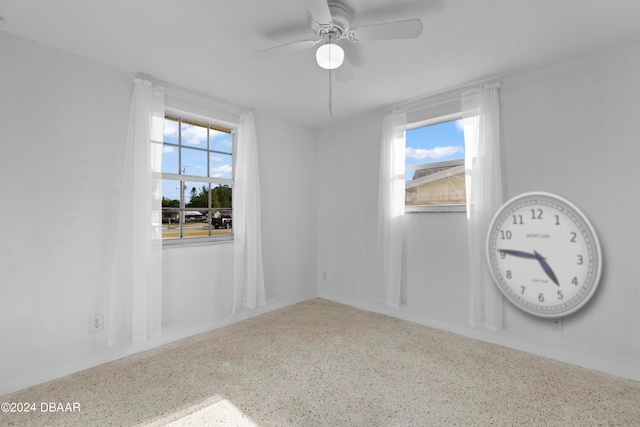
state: 4:46
